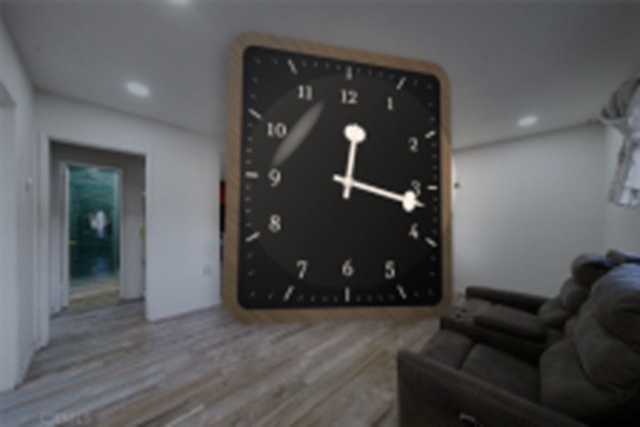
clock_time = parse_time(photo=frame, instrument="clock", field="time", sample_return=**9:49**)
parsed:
**12:17**
